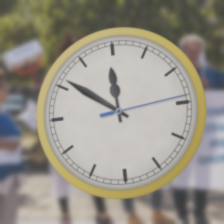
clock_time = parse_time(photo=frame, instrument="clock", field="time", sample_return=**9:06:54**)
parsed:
**11:51:14**
